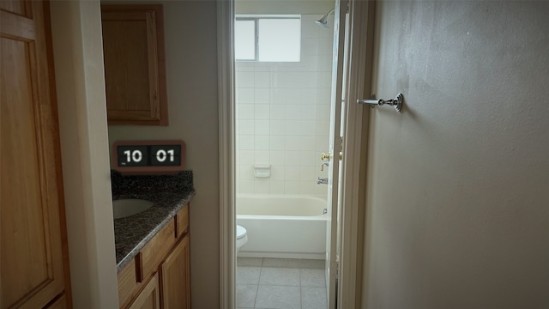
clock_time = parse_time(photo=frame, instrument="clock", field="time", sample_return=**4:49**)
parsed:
**10:01**
